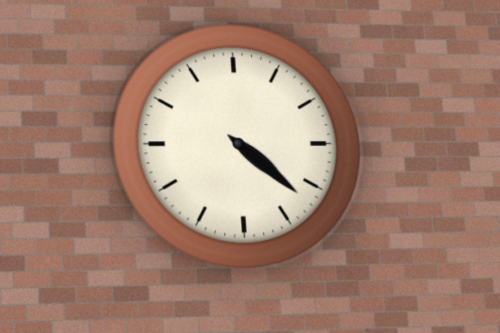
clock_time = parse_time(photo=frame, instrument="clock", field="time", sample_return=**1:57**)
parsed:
**4:22**
